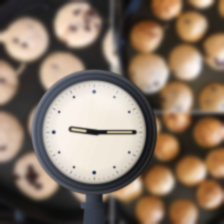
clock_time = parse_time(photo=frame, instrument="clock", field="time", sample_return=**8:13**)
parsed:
**9:15**
